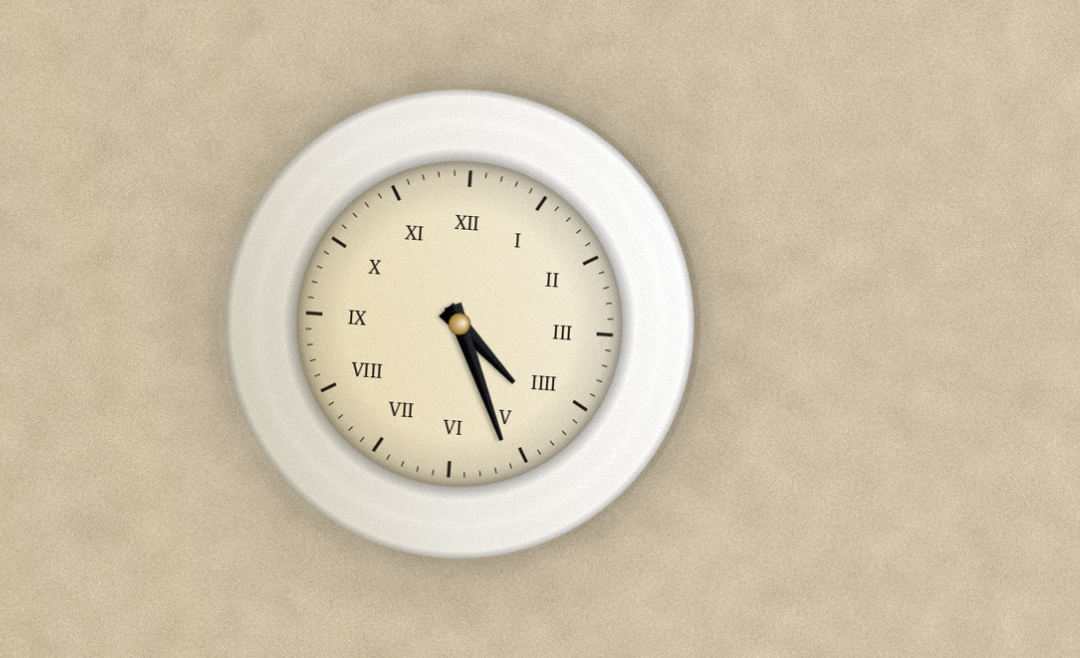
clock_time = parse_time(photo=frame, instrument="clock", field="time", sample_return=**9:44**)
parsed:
**4:26**
